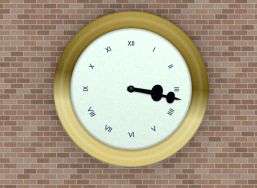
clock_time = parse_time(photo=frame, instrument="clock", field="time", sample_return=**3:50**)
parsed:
**3:17**
